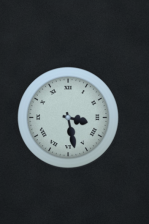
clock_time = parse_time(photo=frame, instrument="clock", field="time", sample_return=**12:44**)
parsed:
**3:28**
